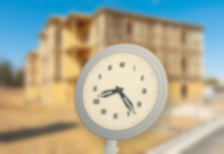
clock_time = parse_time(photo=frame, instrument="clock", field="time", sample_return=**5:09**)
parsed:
**8:23**
